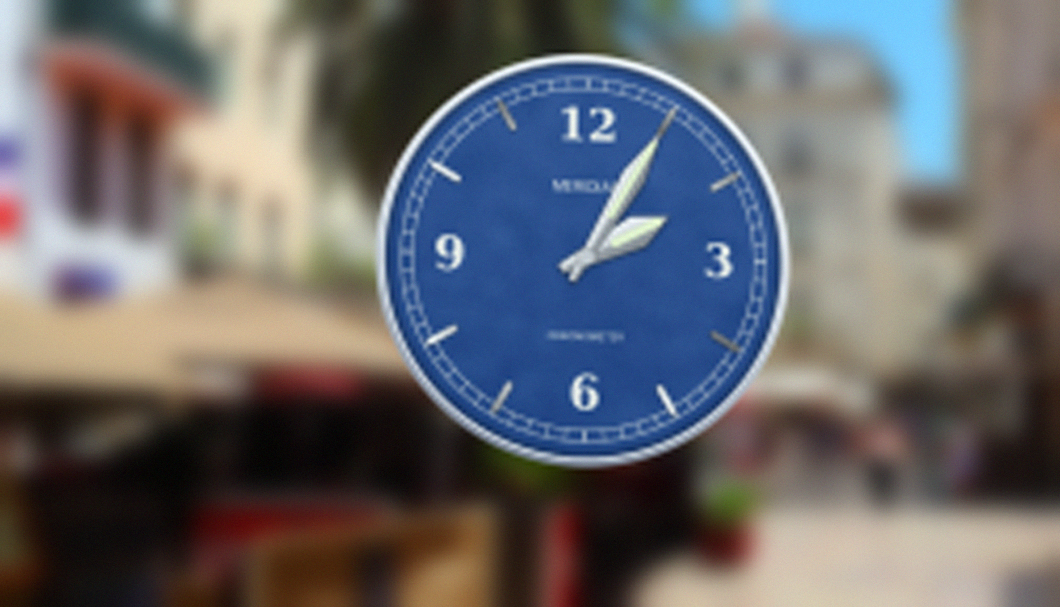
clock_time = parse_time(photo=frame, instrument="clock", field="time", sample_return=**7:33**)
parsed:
**2:05**
